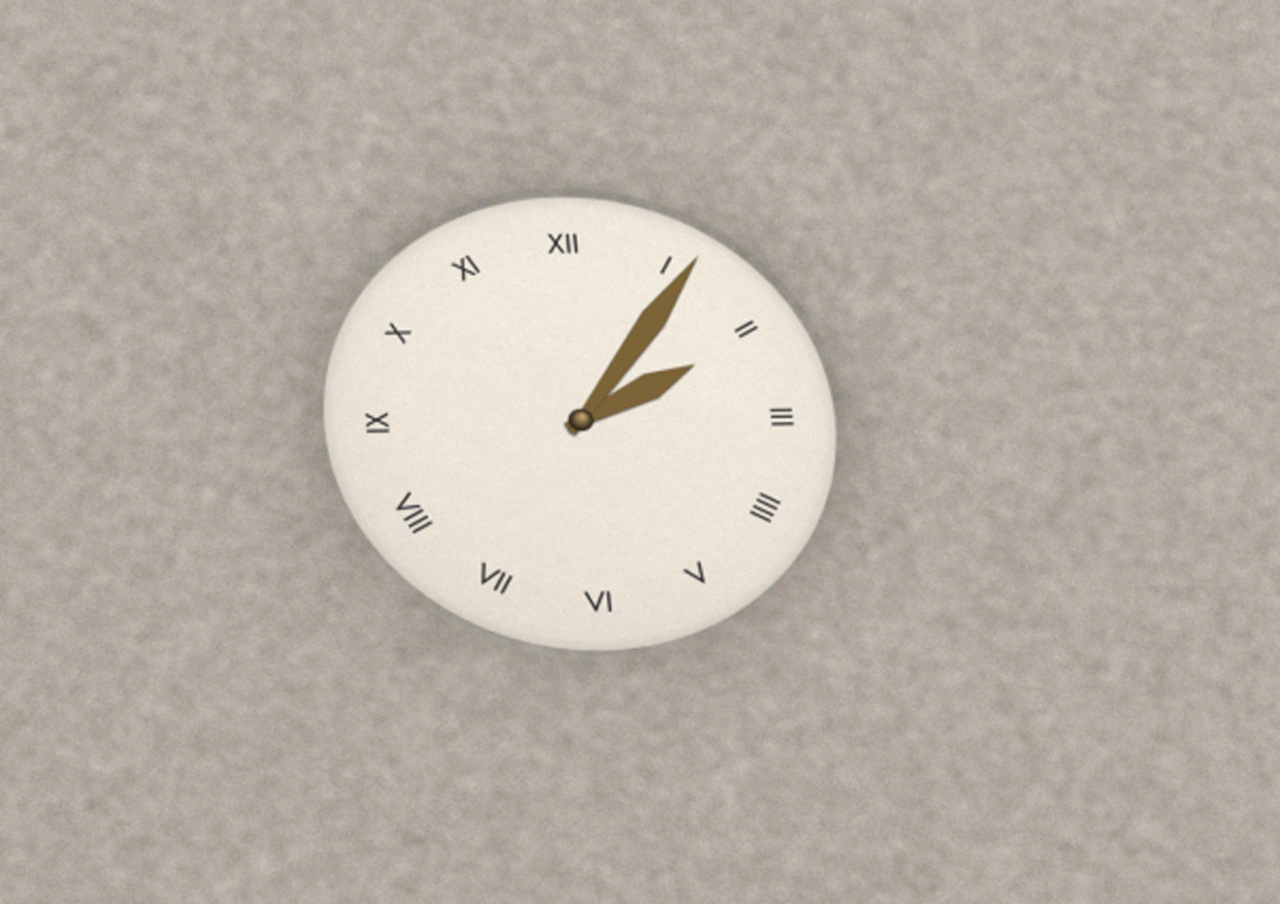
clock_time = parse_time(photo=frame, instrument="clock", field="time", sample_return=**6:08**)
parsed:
**2:06**
